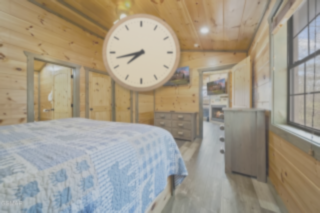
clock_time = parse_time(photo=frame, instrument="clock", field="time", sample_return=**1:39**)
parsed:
**7:43**
